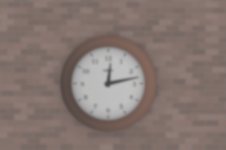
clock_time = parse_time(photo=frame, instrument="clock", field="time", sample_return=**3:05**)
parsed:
**12:13**
